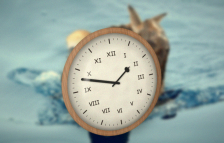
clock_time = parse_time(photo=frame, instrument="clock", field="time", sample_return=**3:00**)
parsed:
**1:48**
